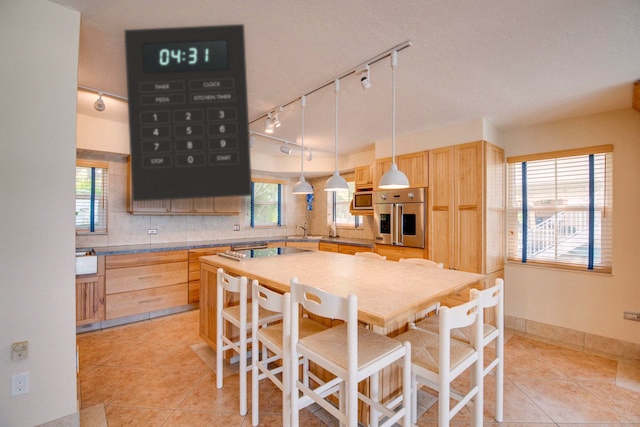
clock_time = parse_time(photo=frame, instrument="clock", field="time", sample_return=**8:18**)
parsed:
**4:31**
